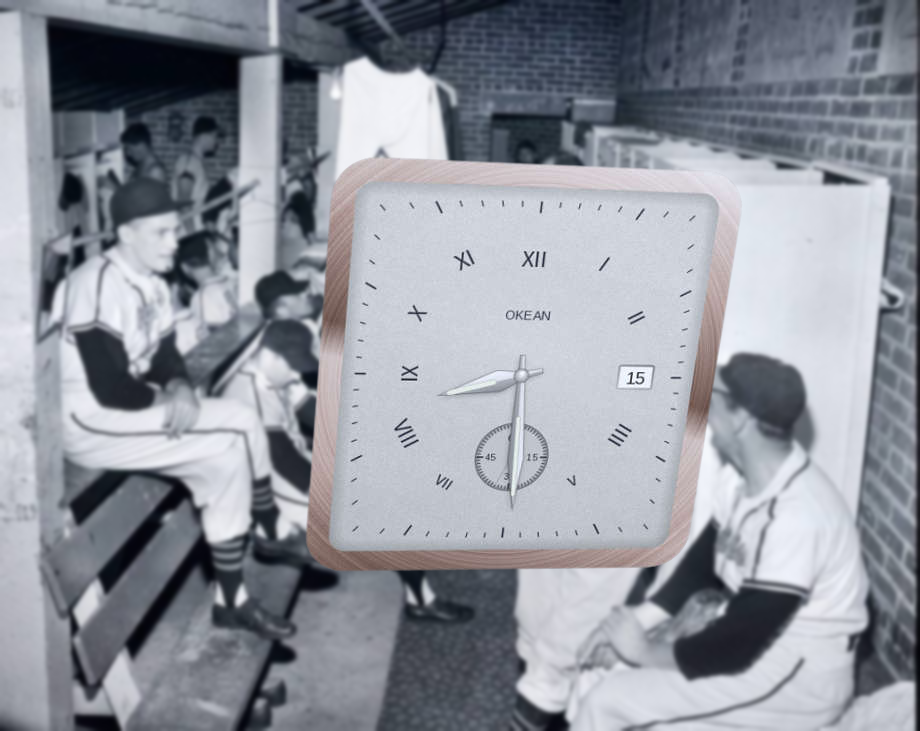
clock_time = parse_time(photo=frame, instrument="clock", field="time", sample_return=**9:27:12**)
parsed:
**8:29:34**
